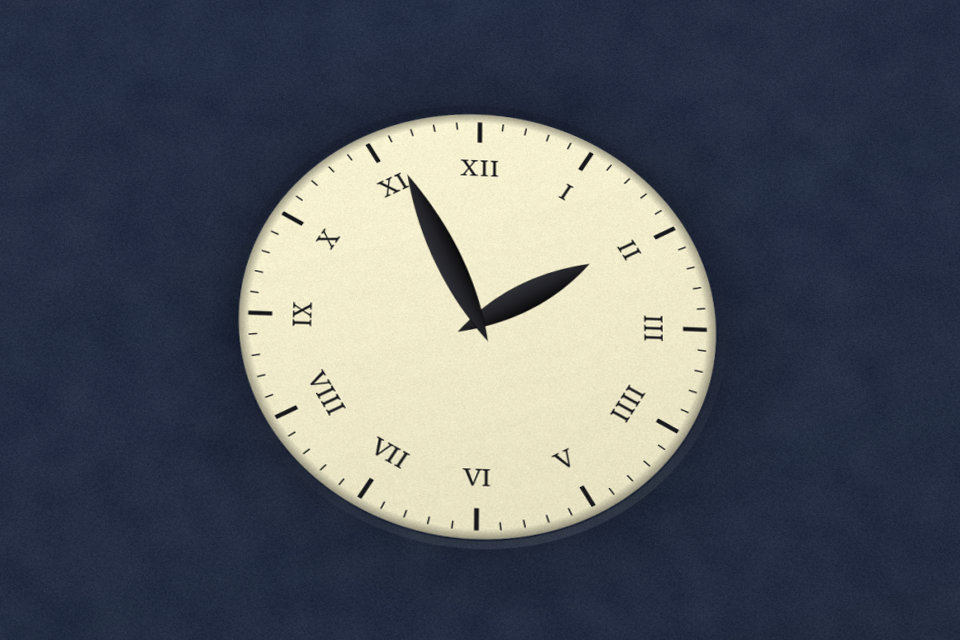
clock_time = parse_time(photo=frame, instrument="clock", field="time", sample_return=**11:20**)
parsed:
**1:56**
